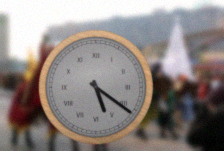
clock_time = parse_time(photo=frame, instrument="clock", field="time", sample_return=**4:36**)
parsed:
**5:21**
